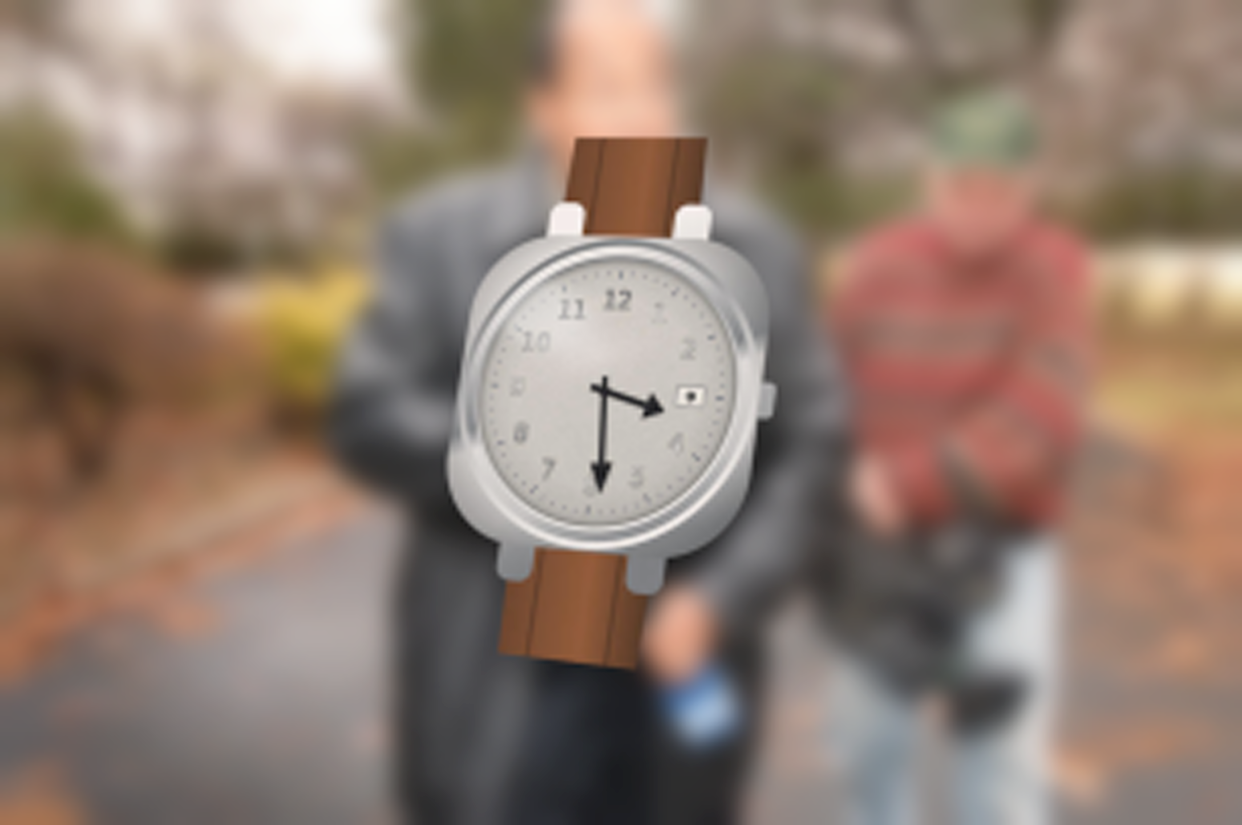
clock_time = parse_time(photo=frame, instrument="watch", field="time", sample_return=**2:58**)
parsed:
**3:29**
